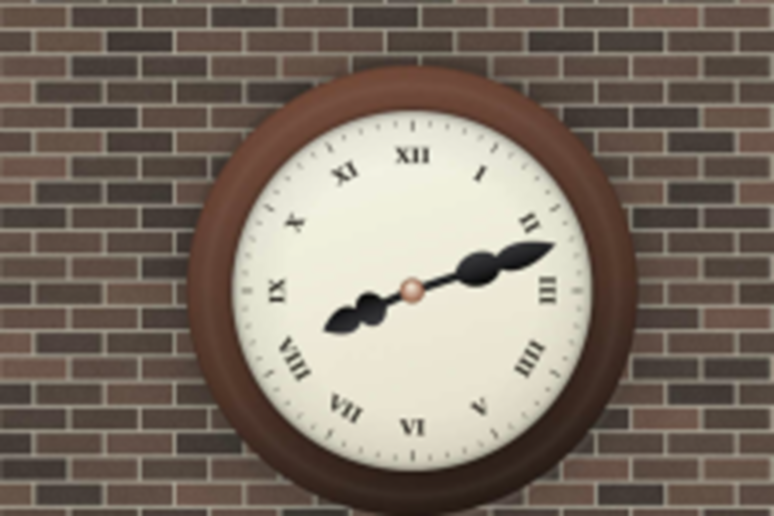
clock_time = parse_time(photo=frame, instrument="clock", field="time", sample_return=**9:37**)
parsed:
**8:12**
